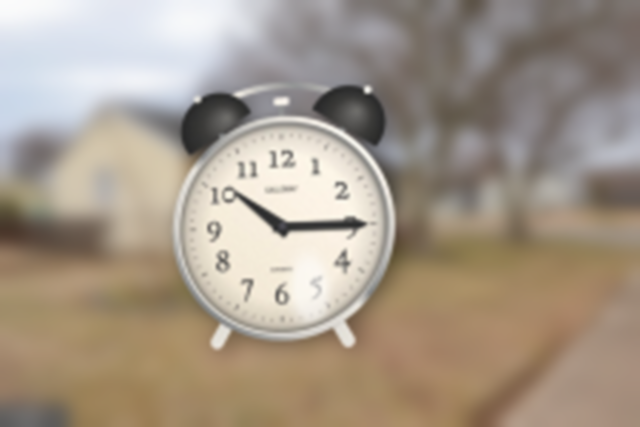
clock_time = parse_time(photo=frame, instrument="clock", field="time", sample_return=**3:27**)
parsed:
**10:15**
